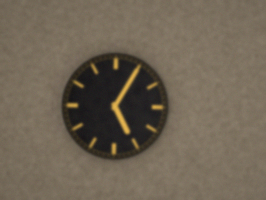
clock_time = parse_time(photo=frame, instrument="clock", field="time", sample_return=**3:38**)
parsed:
**5:05**
